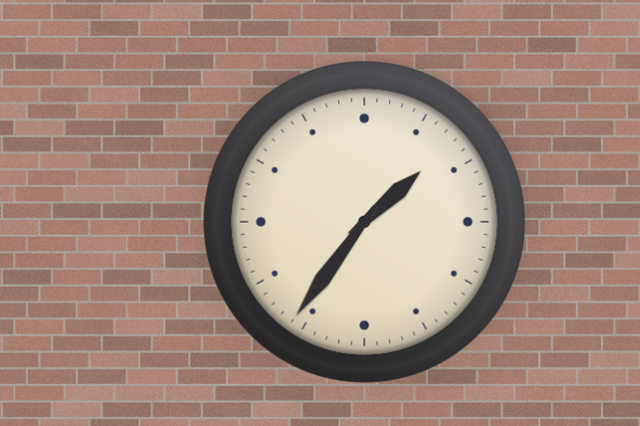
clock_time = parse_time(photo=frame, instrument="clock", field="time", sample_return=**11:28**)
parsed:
**1:36**
